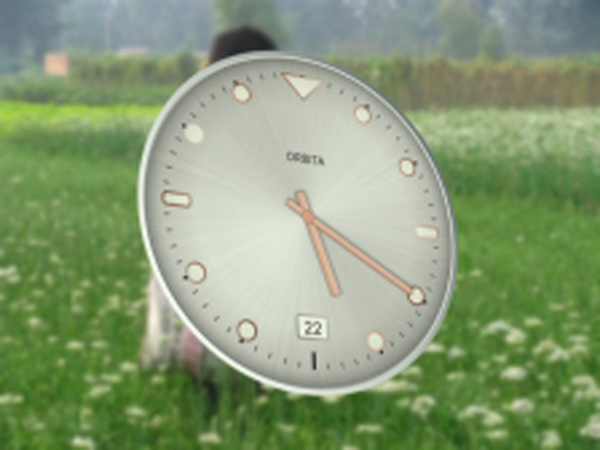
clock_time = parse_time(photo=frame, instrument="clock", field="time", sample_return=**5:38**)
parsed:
**5:20**
